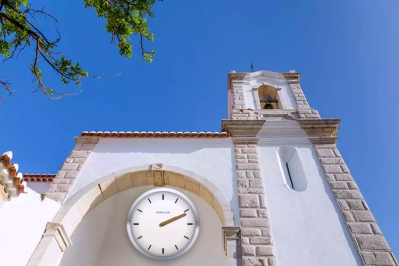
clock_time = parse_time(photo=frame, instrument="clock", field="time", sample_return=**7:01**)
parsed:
**2:11**
